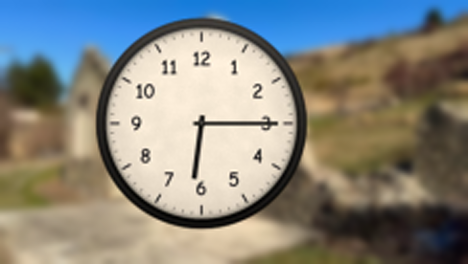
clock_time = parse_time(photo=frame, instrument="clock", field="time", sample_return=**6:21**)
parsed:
**6:15**
